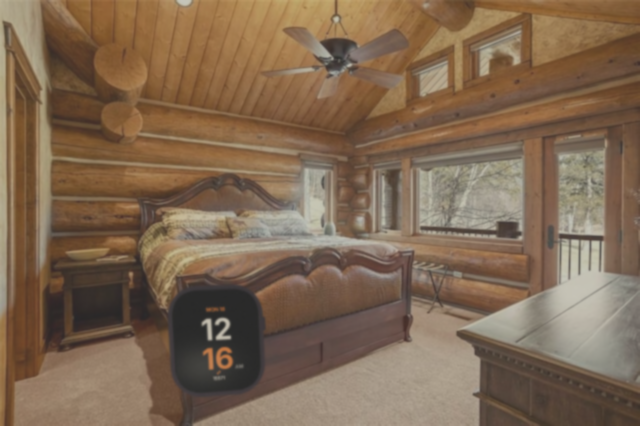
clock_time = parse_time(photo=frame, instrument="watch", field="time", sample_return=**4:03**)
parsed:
**12:16**
